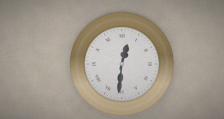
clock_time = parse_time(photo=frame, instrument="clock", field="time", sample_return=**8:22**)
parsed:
**12:31**
